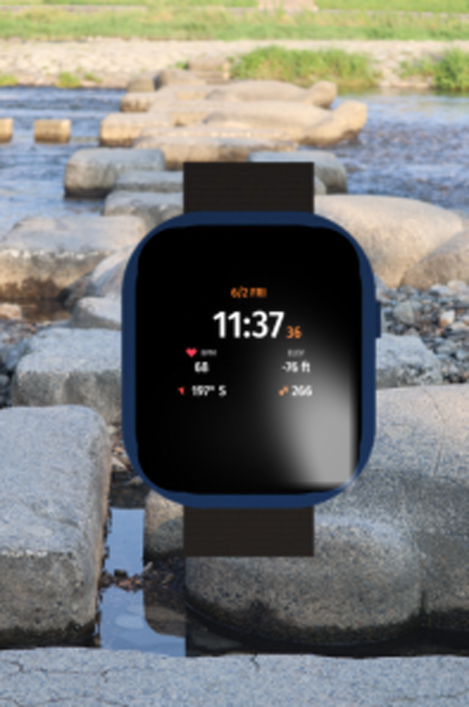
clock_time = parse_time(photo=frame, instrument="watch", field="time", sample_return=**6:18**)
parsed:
**11:37**
